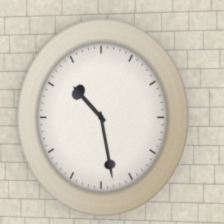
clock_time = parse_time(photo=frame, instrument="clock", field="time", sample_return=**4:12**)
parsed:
**10:28**
